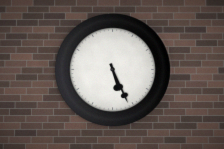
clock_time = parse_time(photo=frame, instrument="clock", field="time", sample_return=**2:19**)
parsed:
**5:26**
